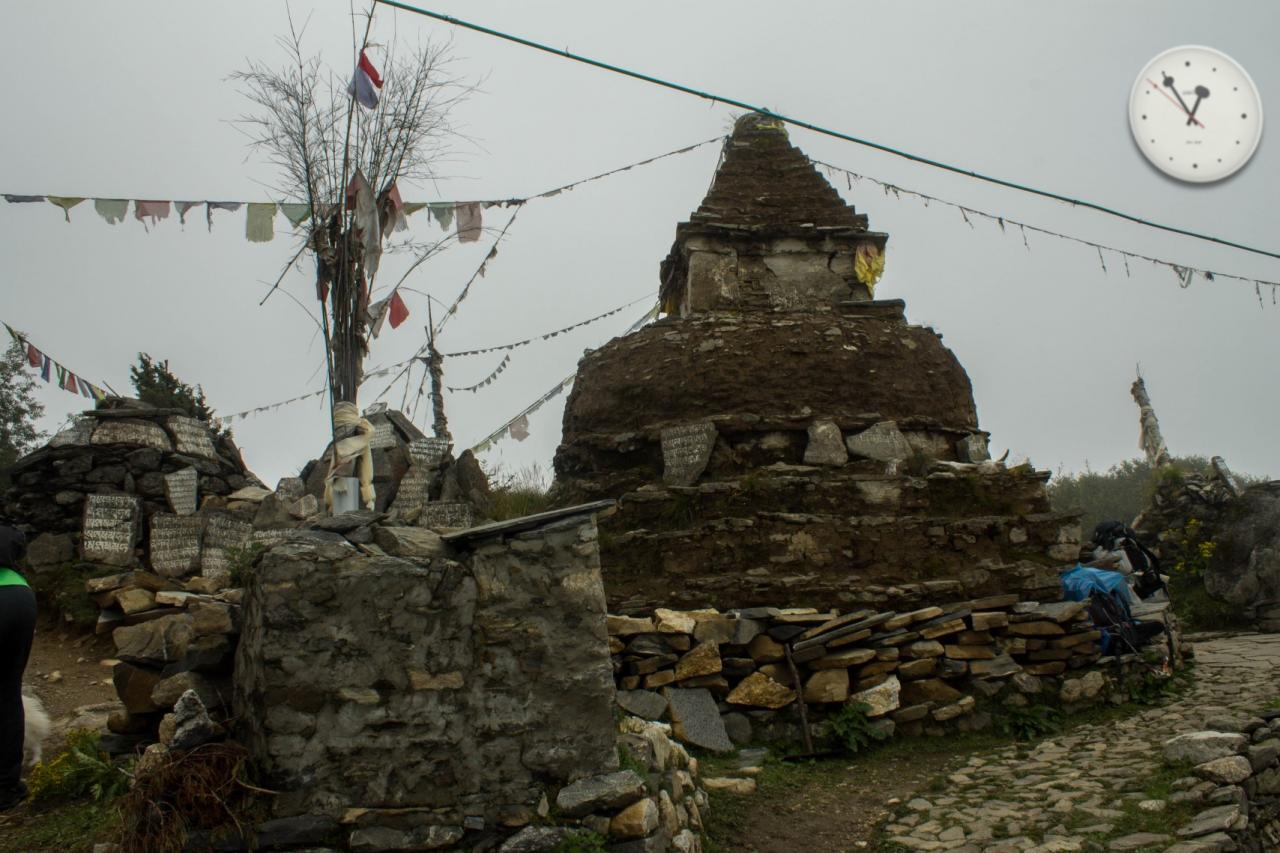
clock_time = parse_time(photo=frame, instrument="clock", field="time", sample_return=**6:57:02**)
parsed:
**12:54:52**
